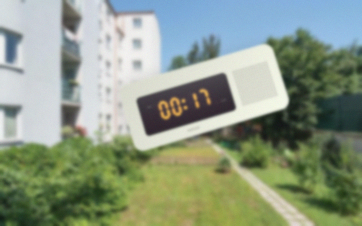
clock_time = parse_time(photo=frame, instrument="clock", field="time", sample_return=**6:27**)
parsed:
**0:17**
